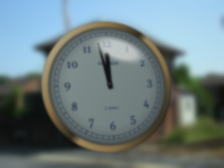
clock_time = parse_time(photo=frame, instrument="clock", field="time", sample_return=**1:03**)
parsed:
**11:58**
